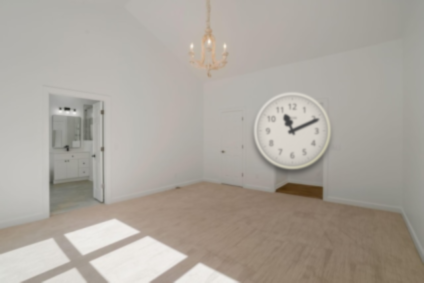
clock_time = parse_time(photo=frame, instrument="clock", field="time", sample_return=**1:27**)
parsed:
**11:11**
